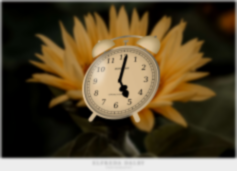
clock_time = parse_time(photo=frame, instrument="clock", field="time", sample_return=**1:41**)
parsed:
**5:01**
